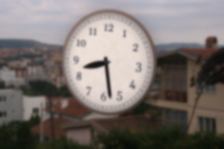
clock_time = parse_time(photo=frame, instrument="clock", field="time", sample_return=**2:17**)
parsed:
**8:28**
